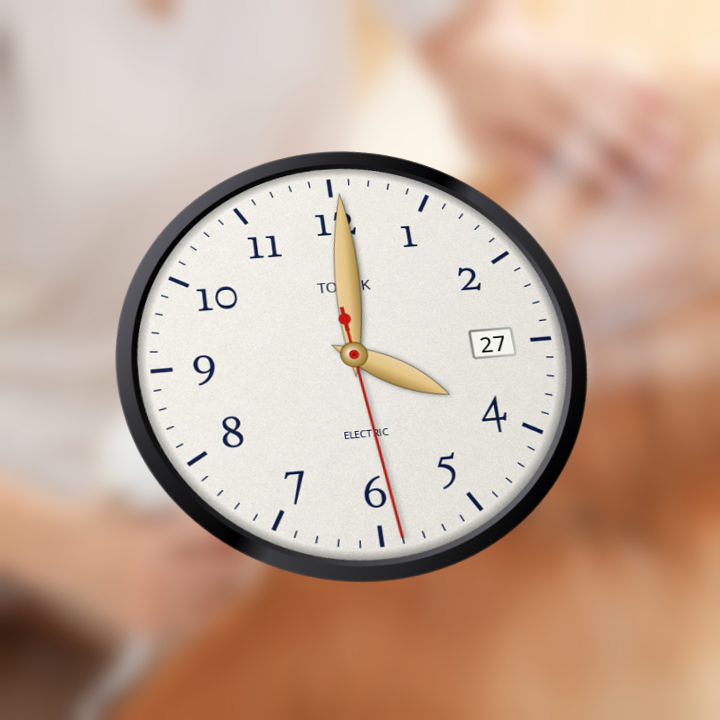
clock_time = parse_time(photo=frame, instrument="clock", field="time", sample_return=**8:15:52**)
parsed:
**4:00:29**
